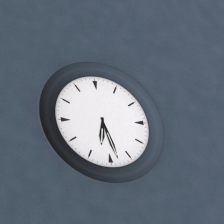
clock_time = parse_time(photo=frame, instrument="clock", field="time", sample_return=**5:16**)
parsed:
**6:28**
